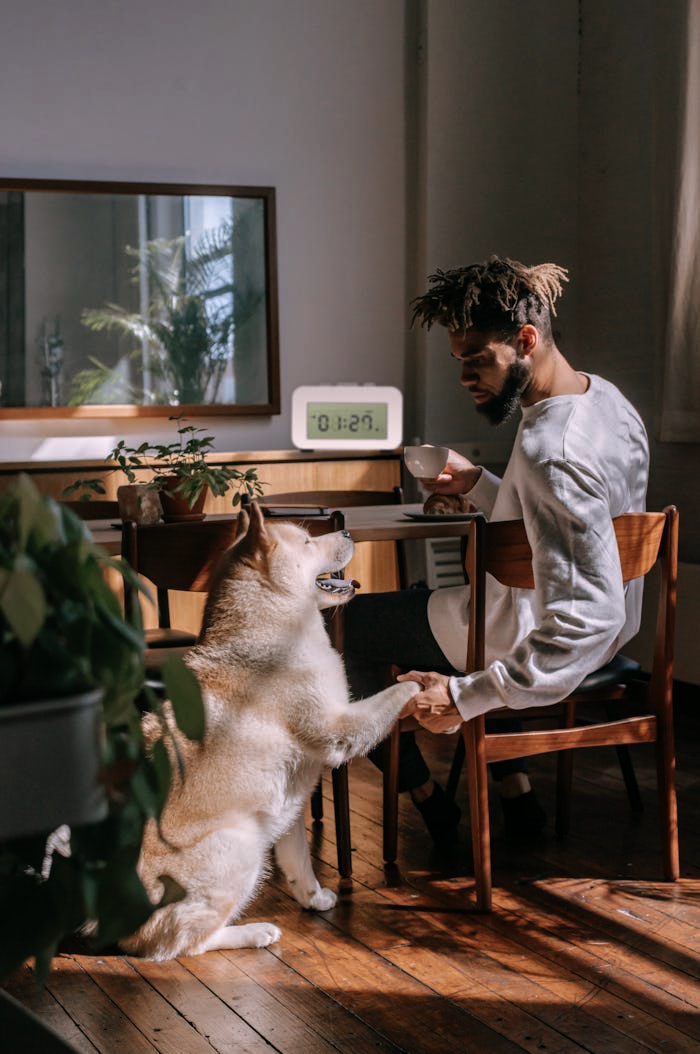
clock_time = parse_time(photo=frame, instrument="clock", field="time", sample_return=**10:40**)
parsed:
**1:27**
